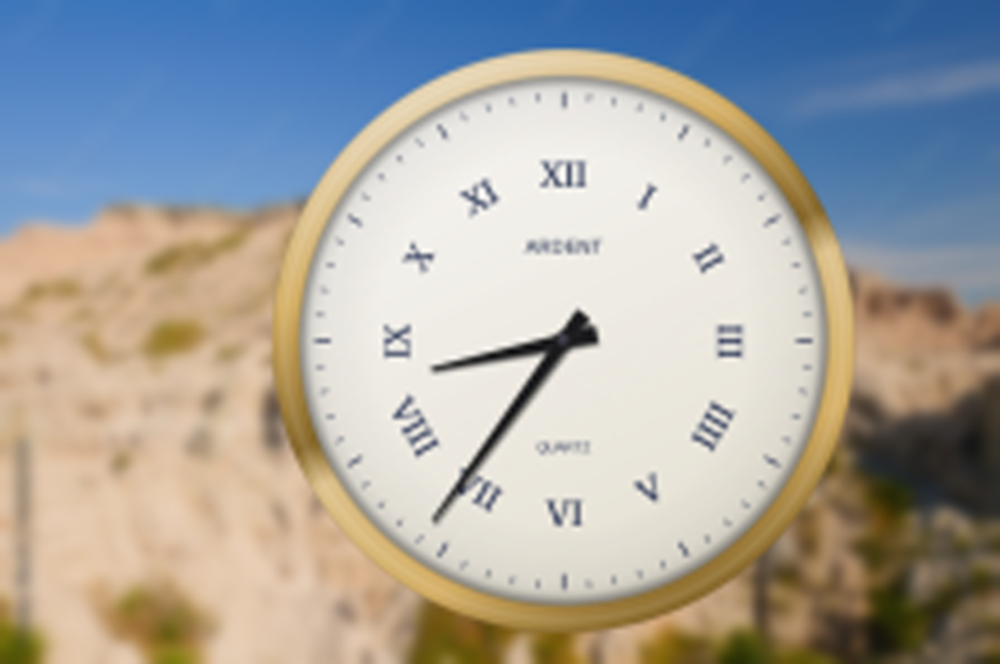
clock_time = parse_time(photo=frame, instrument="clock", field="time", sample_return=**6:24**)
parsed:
**8:36**
